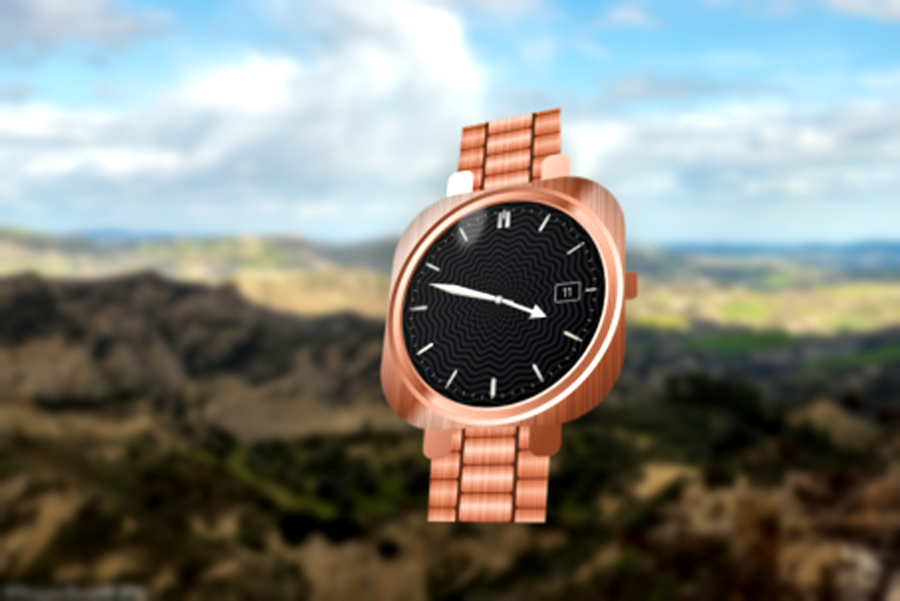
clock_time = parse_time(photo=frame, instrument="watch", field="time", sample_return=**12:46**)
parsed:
**3:48**
